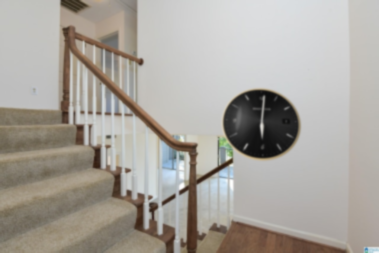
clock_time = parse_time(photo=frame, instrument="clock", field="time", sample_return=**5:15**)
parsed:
**6:01**
